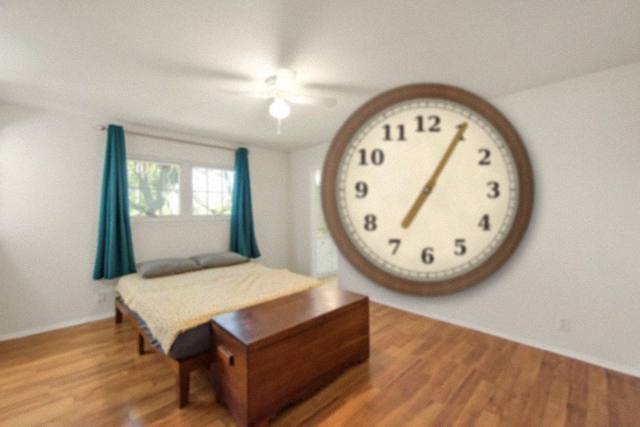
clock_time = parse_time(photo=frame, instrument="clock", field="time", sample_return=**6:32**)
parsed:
**7:05**
